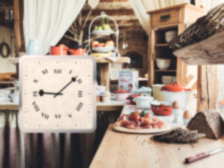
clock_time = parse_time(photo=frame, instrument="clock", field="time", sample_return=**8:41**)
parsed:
**9:08**
